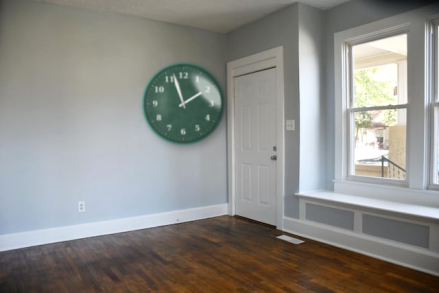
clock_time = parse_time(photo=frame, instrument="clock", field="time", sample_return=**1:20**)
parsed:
**1:57**
